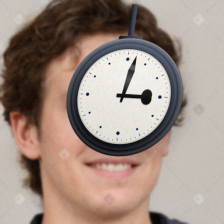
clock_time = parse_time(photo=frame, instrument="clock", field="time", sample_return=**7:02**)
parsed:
**3:02**
